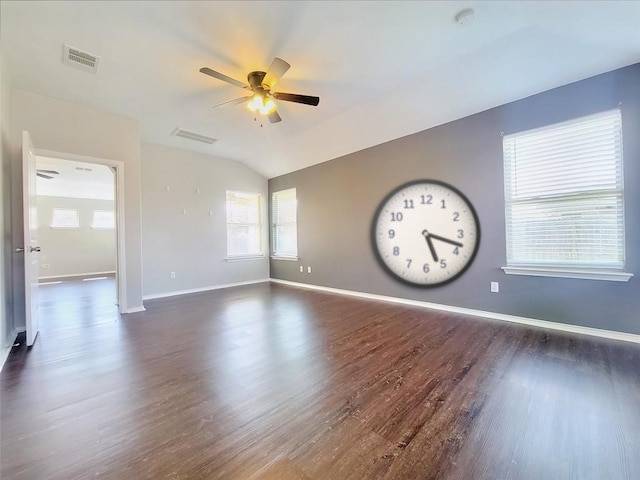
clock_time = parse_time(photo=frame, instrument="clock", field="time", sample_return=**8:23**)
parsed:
**5:18**
